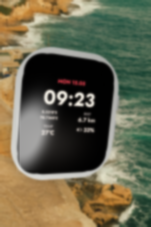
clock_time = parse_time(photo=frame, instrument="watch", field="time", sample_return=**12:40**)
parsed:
**9:23**
